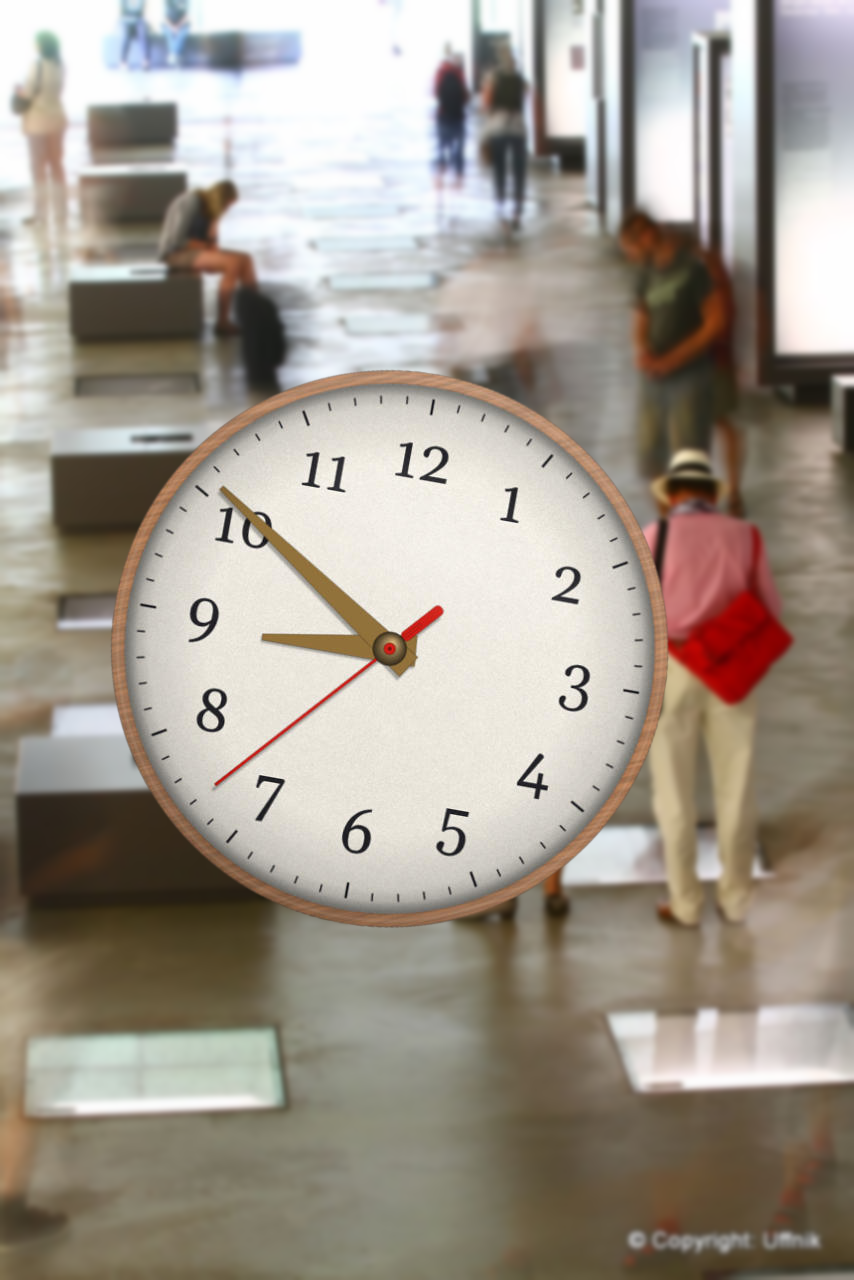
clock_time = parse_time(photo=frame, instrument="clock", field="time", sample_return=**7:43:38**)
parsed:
**8:50:37**
